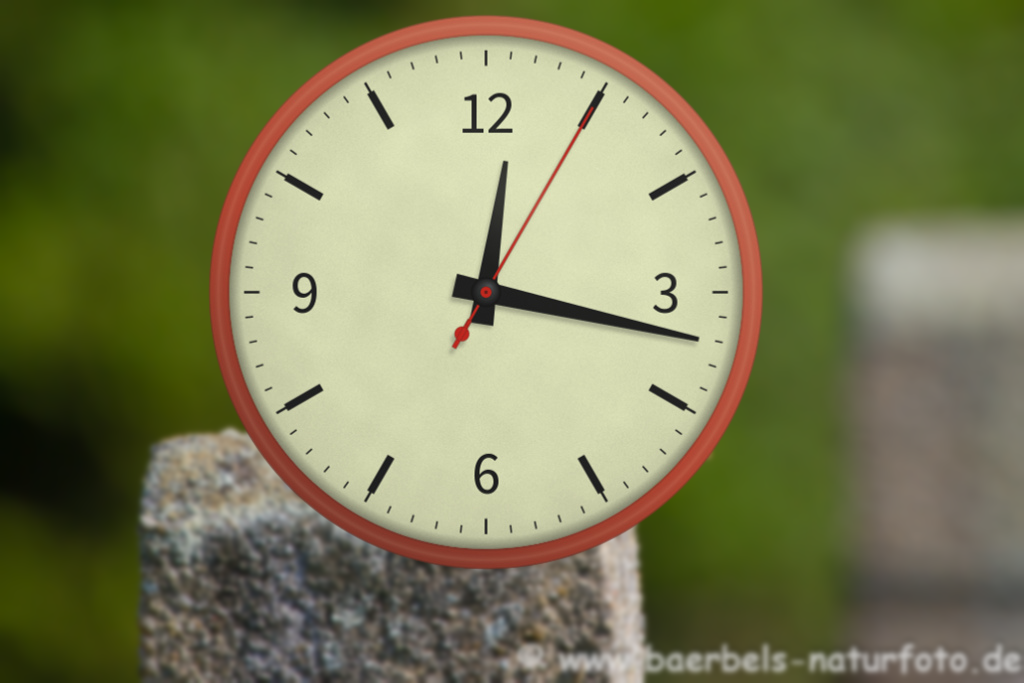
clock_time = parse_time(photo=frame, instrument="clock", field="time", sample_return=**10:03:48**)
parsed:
**12:17:05**
